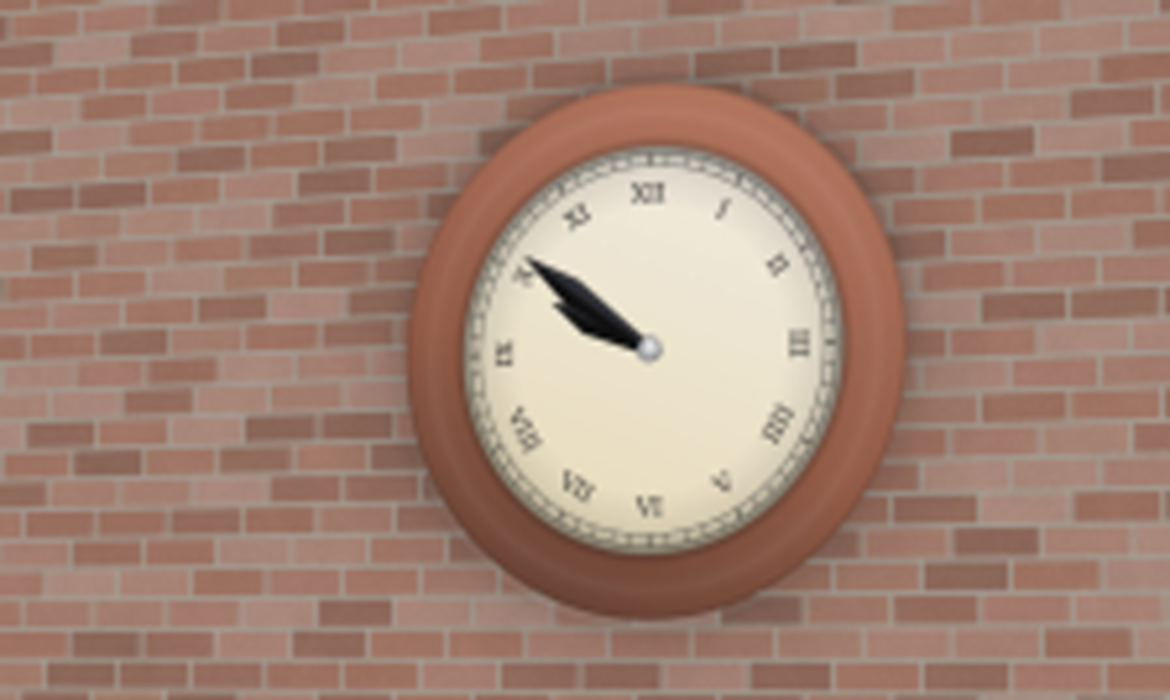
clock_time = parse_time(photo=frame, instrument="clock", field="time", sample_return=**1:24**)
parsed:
**9:51**
